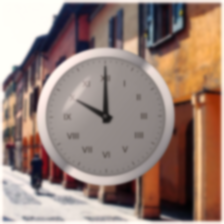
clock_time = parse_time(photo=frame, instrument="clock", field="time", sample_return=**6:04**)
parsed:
**10:00**
